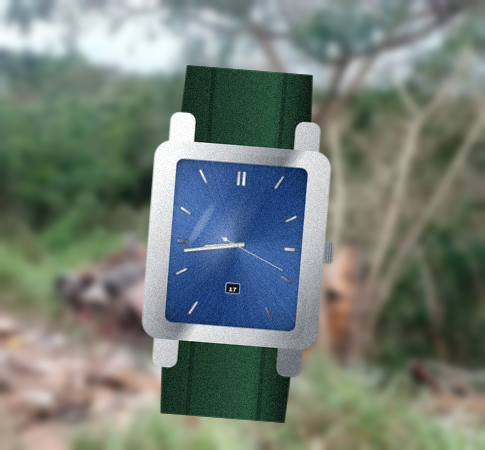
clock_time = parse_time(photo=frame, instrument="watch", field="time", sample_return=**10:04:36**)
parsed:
**8:43:19**
